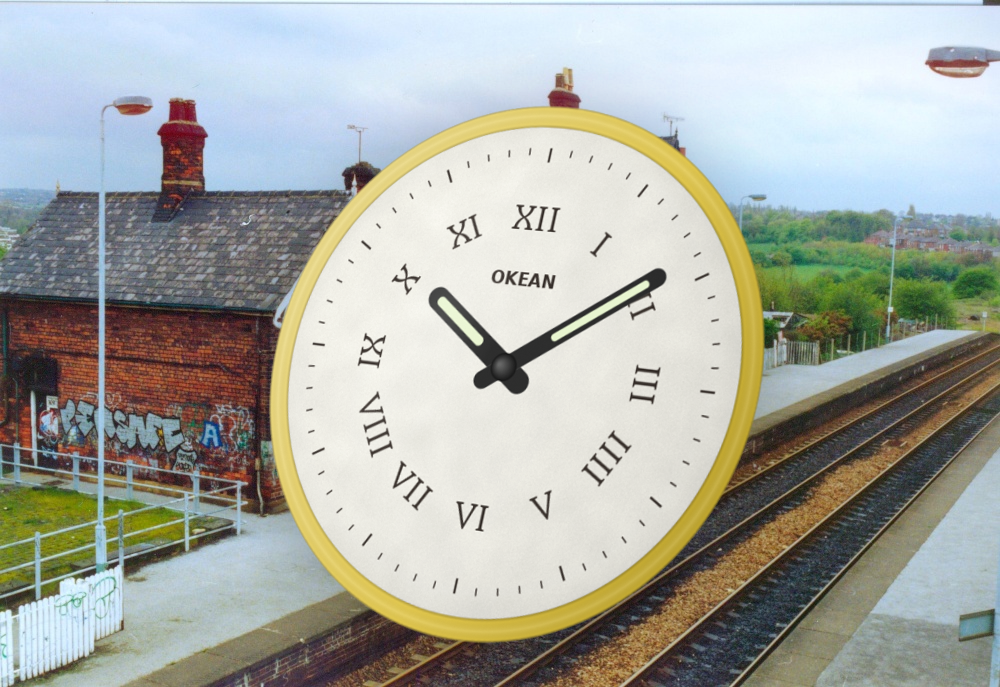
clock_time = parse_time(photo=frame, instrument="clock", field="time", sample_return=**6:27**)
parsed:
**10:09**
